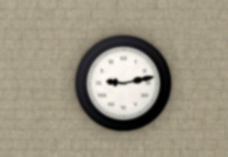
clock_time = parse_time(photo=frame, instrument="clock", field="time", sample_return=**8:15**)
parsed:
**9:13**
